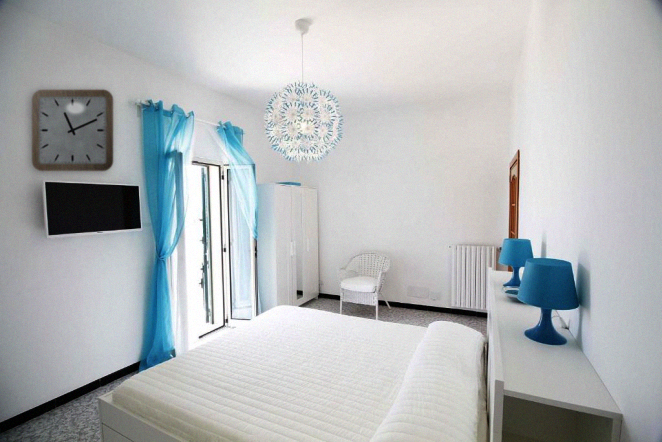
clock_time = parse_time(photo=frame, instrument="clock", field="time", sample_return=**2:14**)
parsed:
**11:11**
